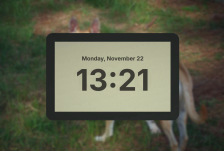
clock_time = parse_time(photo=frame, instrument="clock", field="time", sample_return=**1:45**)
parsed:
**13:21**
